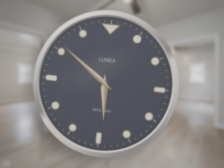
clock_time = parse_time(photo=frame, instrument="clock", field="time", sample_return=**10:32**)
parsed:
**5:51**
